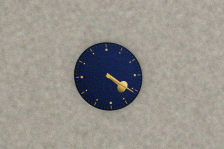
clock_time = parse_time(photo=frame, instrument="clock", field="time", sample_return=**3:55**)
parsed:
**4:21**
